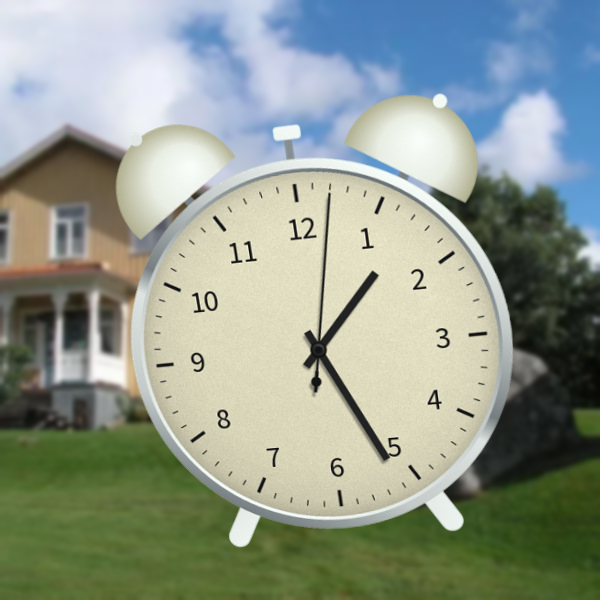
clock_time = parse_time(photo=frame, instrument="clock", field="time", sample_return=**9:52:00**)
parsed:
**1:26:02**
